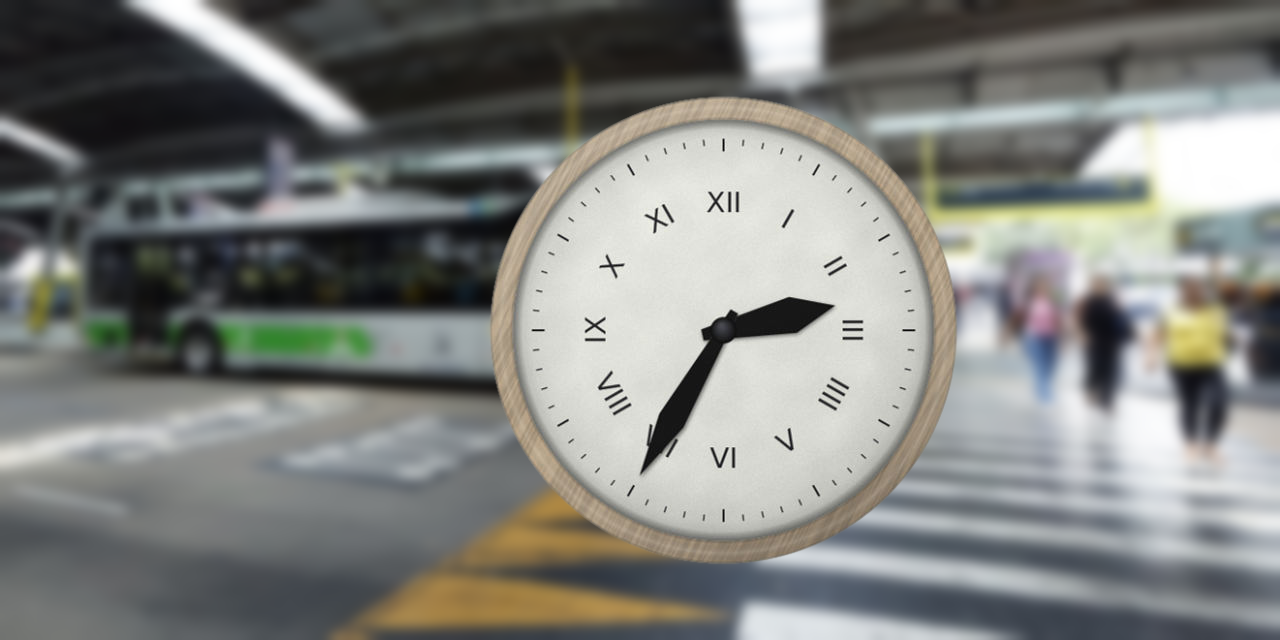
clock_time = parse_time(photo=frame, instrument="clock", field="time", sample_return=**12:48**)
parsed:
**2:35**
